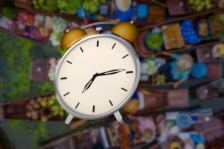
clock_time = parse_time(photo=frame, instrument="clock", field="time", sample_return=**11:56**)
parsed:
**7:14**
